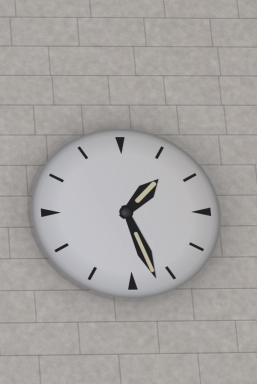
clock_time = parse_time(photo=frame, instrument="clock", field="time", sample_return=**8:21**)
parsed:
**1:27**
